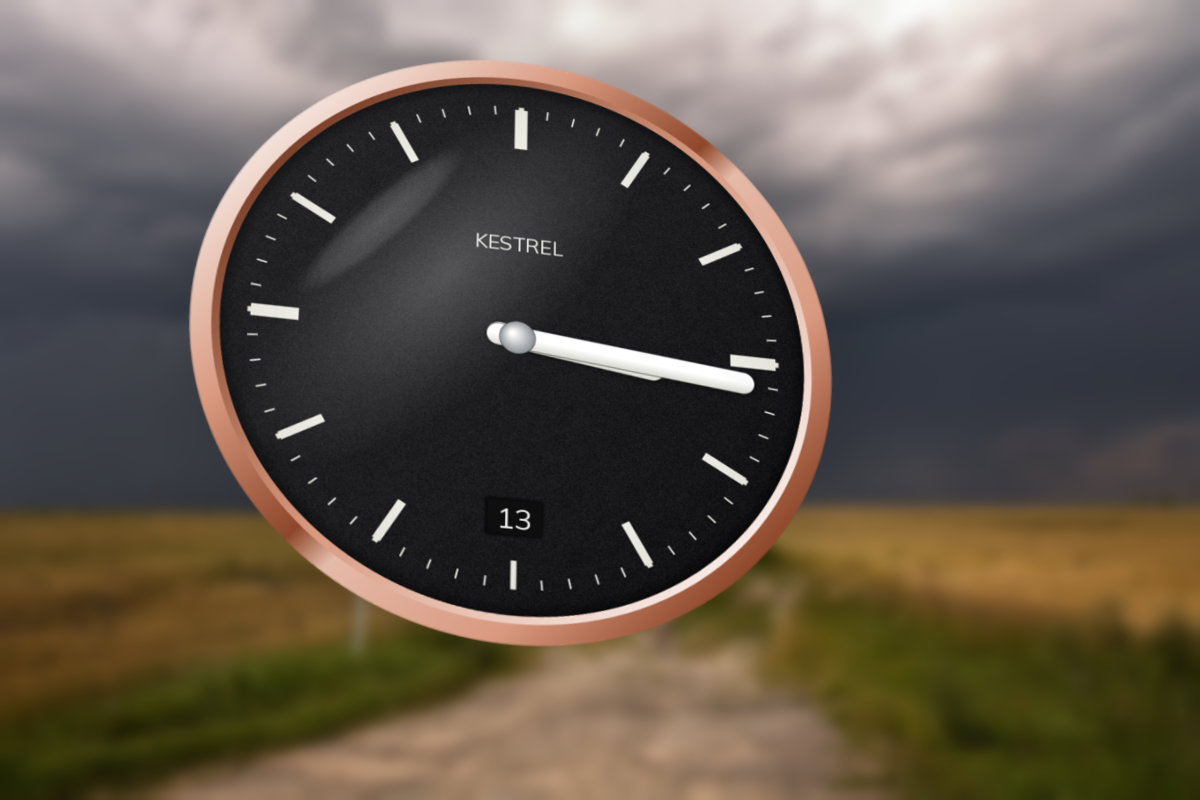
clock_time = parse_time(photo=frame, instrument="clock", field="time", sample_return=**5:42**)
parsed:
**3:16**
